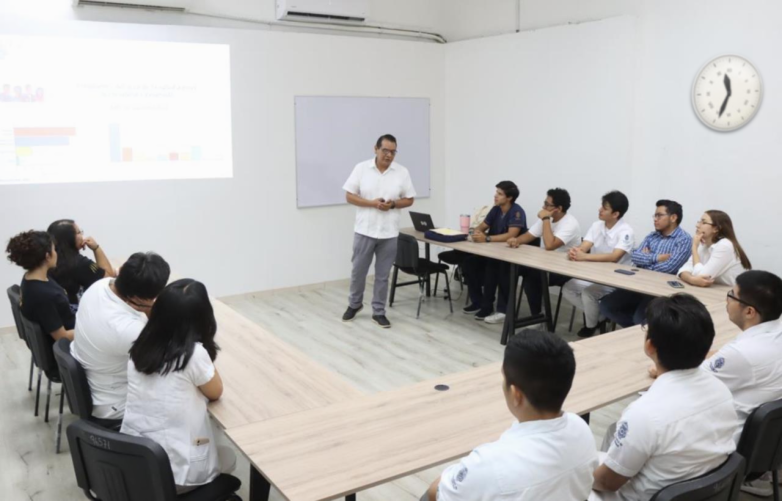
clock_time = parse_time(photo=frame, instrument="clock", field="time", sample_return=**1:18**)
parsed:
**11:34**
